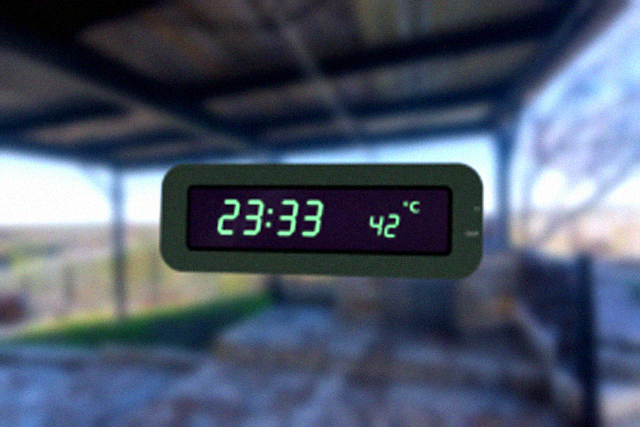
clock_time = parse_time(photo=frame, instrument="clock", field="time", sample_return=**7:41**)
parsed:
**23:33**
